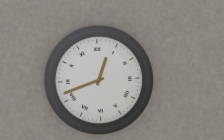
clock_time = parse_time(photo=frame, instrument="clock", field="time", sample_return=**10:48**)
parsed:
**12:42**
